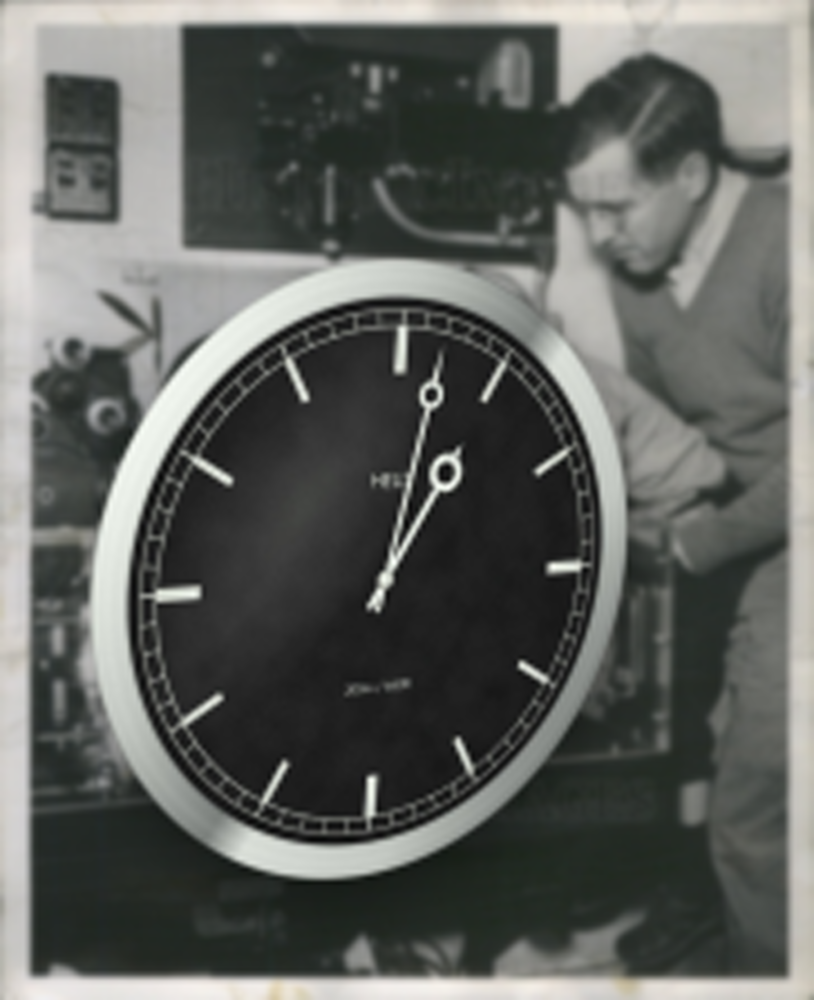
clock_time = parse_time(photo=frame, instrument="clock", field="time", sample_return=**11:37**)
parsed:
**1:02**
